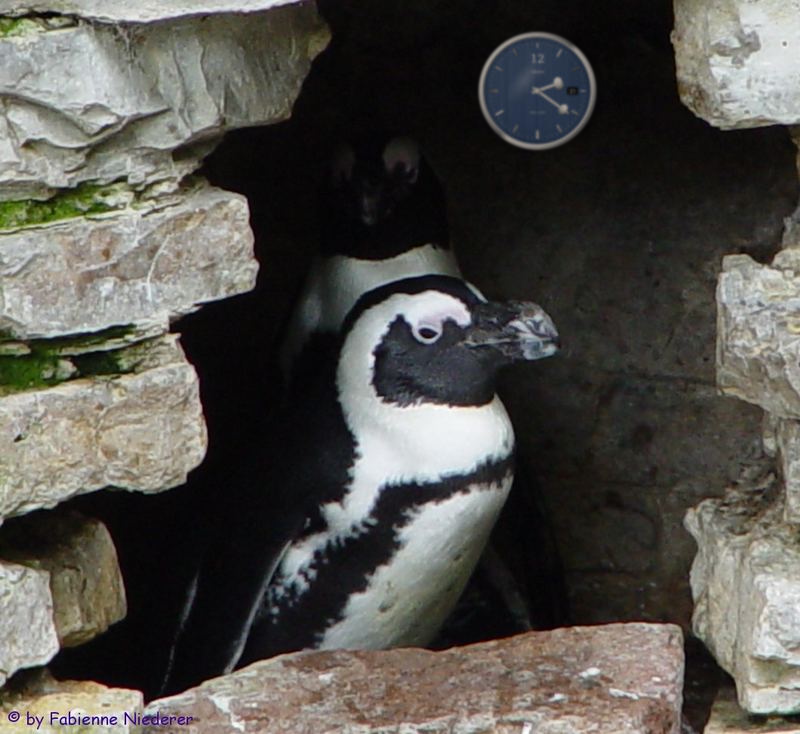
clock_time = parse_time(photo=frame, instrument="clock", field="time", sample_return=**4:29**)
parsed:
**2:21**
